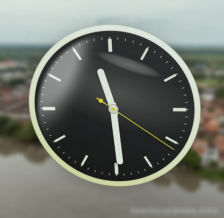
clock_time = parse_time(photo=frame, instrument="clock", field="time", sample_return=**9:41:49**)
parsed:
**11:29:21**
